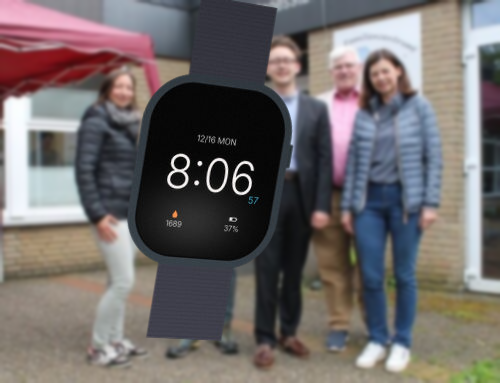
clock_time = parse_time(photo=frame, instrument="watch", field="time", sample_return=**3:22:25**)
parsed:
**8:06:57**
